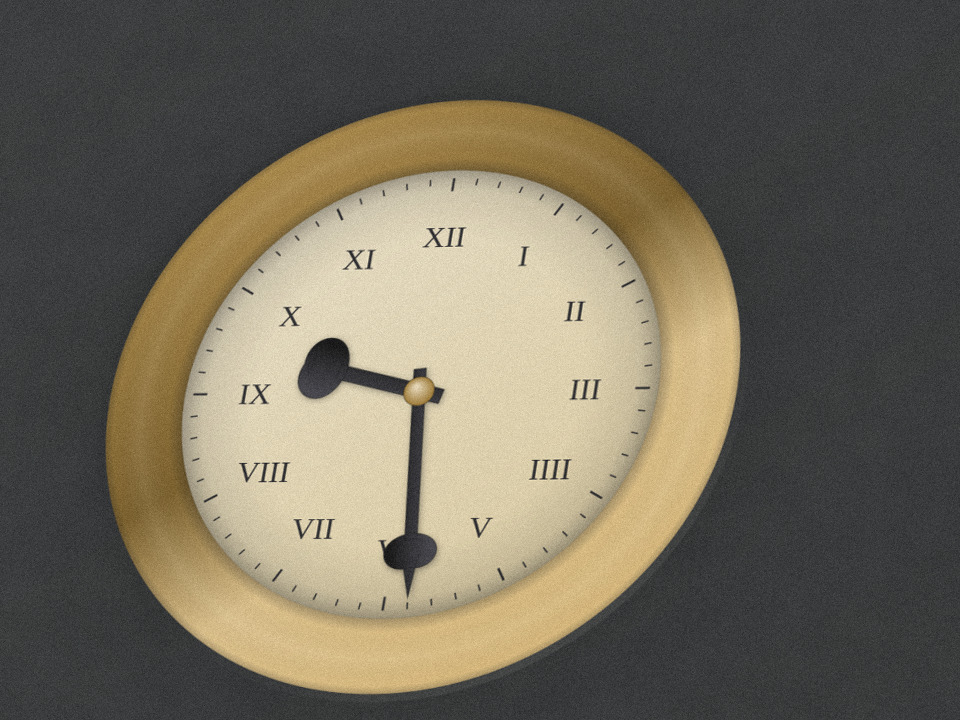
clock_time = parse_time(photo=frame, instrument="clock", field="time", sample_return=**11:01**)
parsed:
**9:29**
